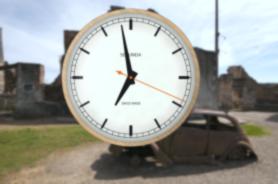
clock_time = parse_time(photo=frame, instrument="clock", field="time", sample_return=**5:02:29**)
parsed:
**6:58:19**
